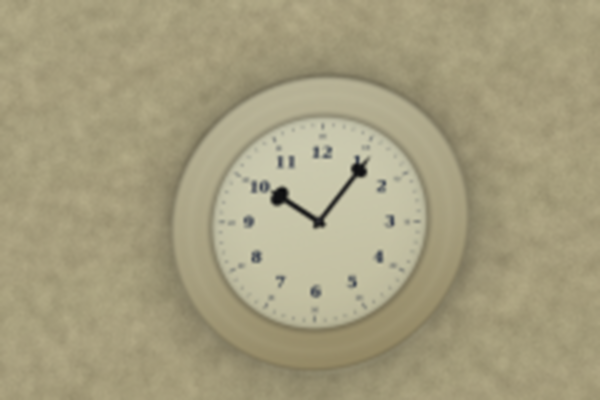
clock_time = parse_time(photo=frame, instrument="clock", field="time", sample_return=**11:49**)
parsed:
**10:06**
